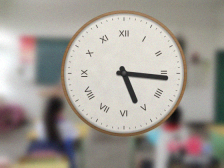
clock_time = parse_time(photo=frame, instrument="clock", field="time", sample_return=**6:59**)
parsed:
**5:16**
